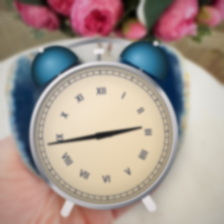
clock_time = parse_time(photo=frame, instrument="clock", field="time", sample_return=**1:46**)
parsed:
**2:44**
